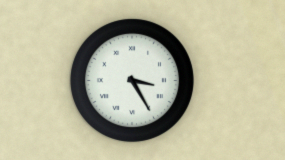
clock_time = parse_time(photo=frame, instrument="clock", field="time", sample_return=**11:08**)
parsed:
**3:25**
